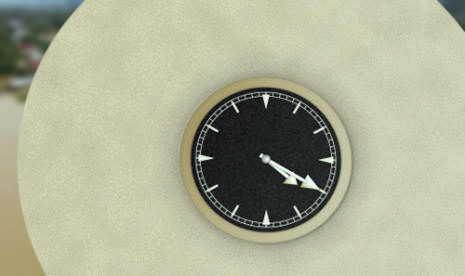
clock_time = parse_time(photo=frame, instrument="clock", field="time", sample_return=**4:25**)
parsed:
**4:20**
